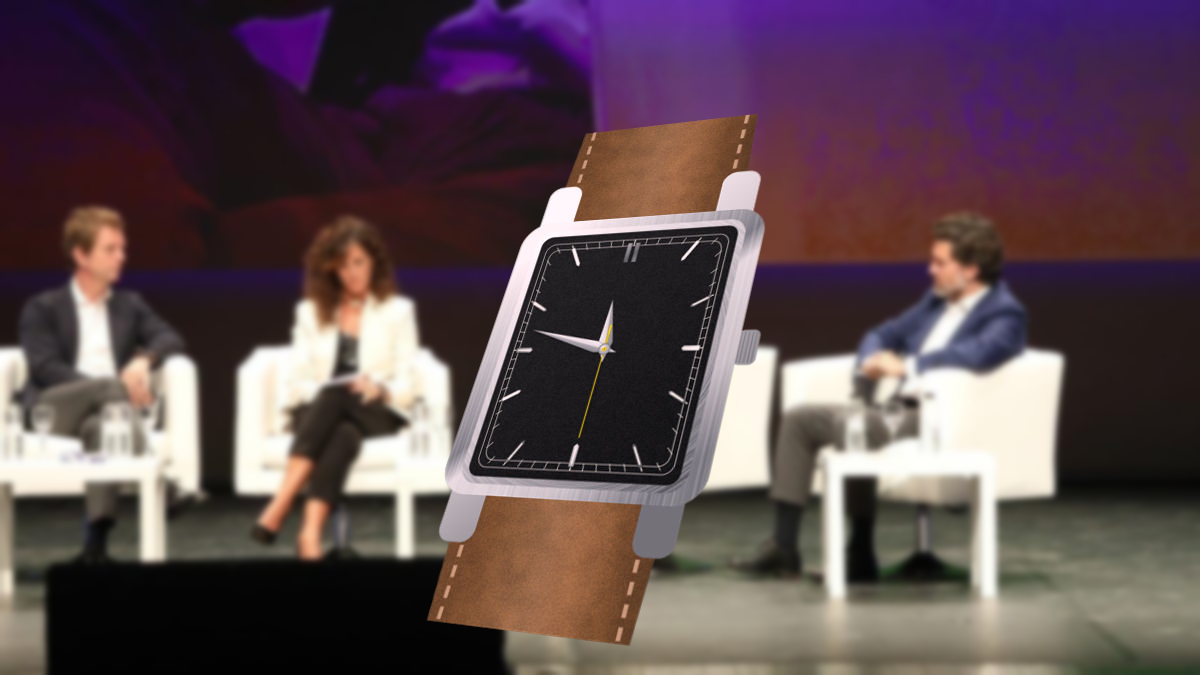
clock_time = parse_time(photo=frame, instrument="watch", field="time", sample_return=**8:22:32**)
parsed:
**11:47:30**
